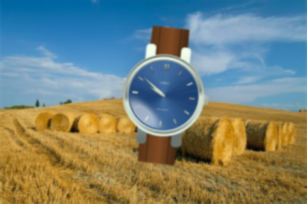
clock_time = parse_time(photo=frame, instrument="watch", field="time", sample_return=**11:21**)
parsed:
**9:51**
